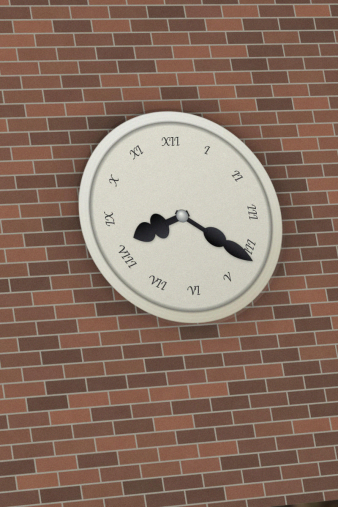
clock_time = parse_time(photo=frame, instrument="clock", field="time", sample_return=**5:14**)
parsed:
**8:21**
